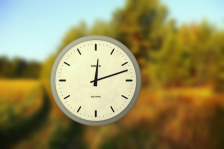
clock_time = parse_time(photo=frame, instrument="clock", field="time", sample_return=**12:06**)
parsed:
**12:12**
